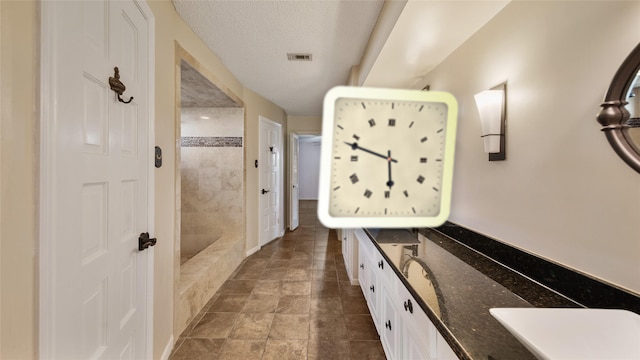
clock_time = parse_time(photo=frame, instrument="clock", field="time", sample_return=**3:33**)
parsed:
**5:48**
